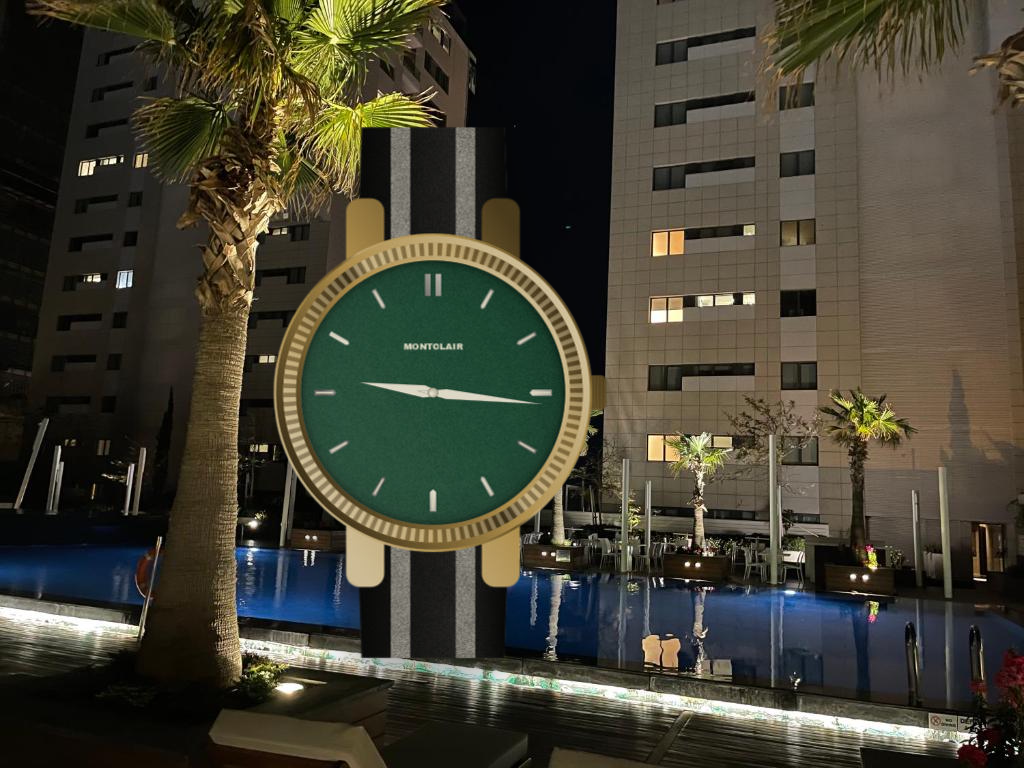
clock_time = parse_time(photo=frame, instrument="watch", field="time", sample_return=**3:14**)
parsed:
**9:16**
